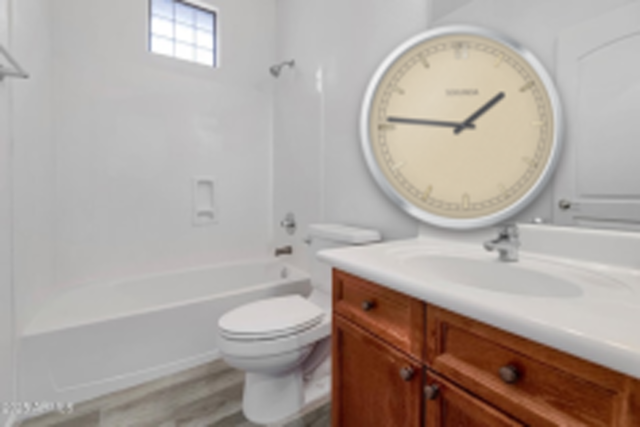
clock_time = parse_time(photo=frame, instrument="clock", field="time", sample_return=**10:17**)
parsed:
**1:46**
